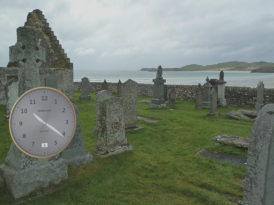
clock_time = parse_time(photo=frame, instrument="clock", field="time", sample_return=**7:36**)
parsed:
**10:21**
